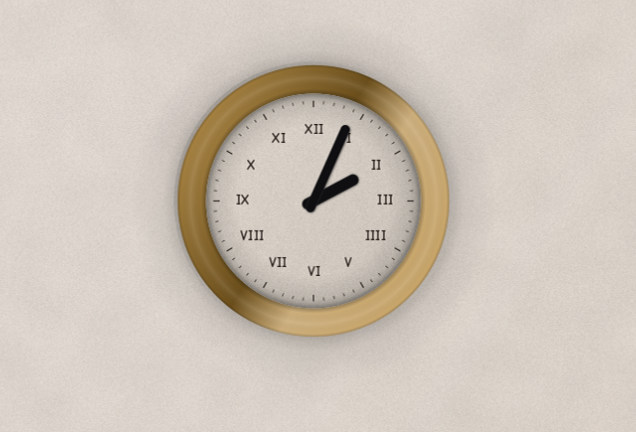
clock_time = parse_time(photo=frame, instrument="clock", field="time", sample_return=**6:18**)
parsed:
**2:04**
